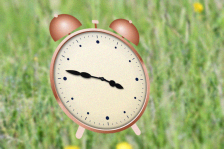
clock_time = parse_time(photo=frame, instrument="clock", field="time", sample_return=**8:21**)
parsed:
**3:47**
